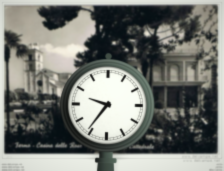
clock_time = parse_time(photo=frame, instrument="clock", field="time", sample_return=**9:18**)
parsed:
**9:36**
